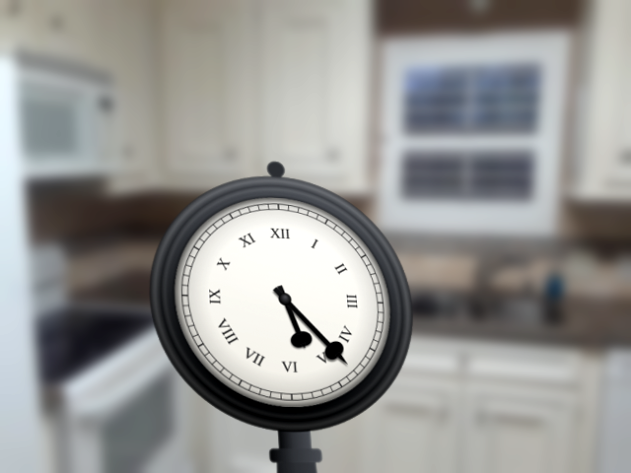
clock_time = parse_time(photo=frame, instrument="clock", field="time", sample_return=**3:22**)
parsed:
**5:23**
